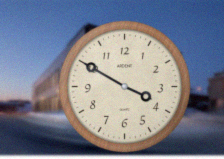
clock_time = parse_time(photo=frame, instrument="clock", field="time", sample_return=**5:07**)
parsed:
**3:50**
